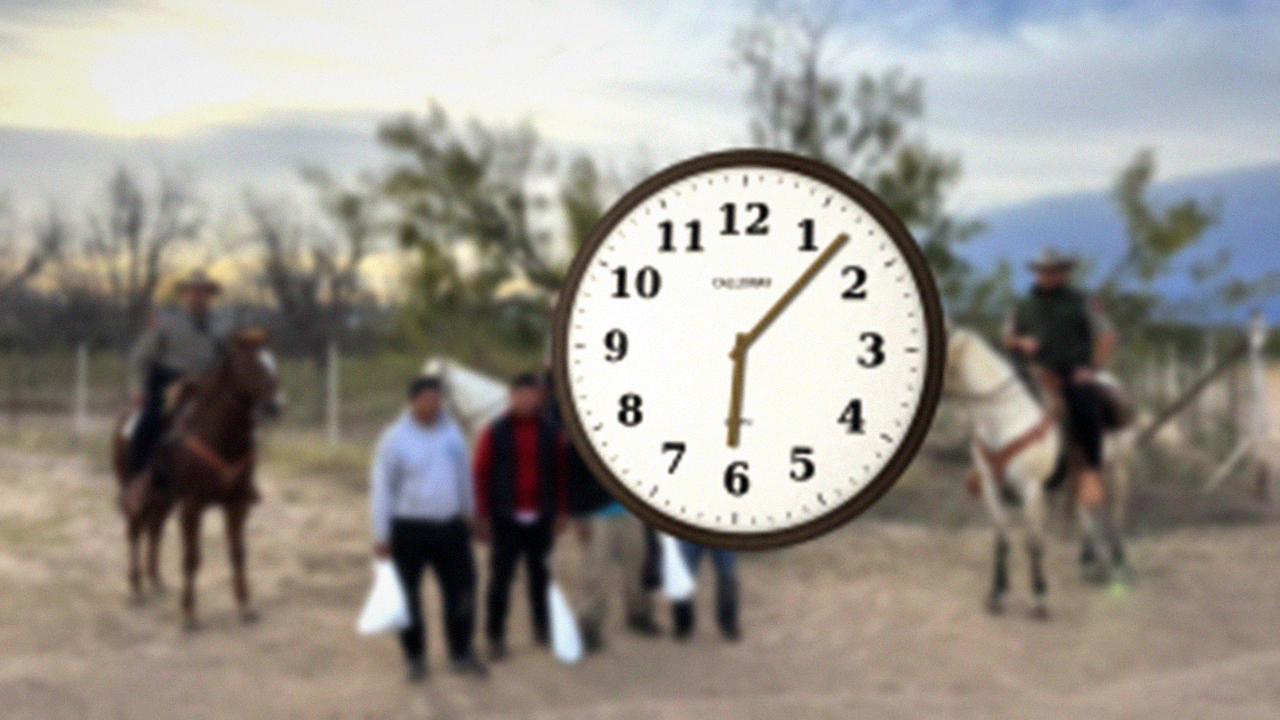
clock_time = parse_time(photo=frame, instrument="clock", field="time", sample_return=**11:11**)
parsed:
**6:07**
